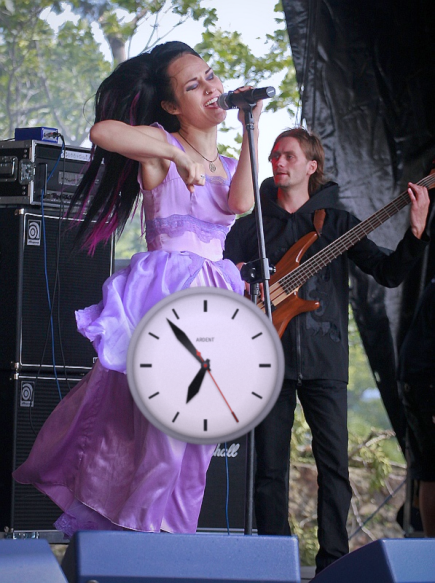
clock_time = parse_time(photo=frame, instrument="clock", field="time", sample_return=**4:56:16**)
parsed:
**6:53:25**
